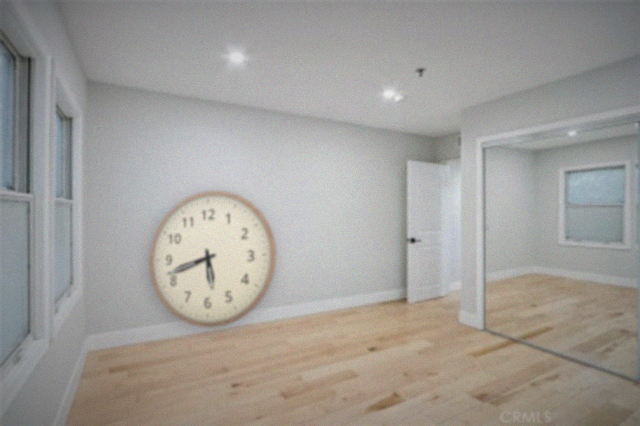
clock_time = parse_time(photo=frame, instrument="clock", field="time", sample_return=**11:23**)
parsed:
**5:42**
